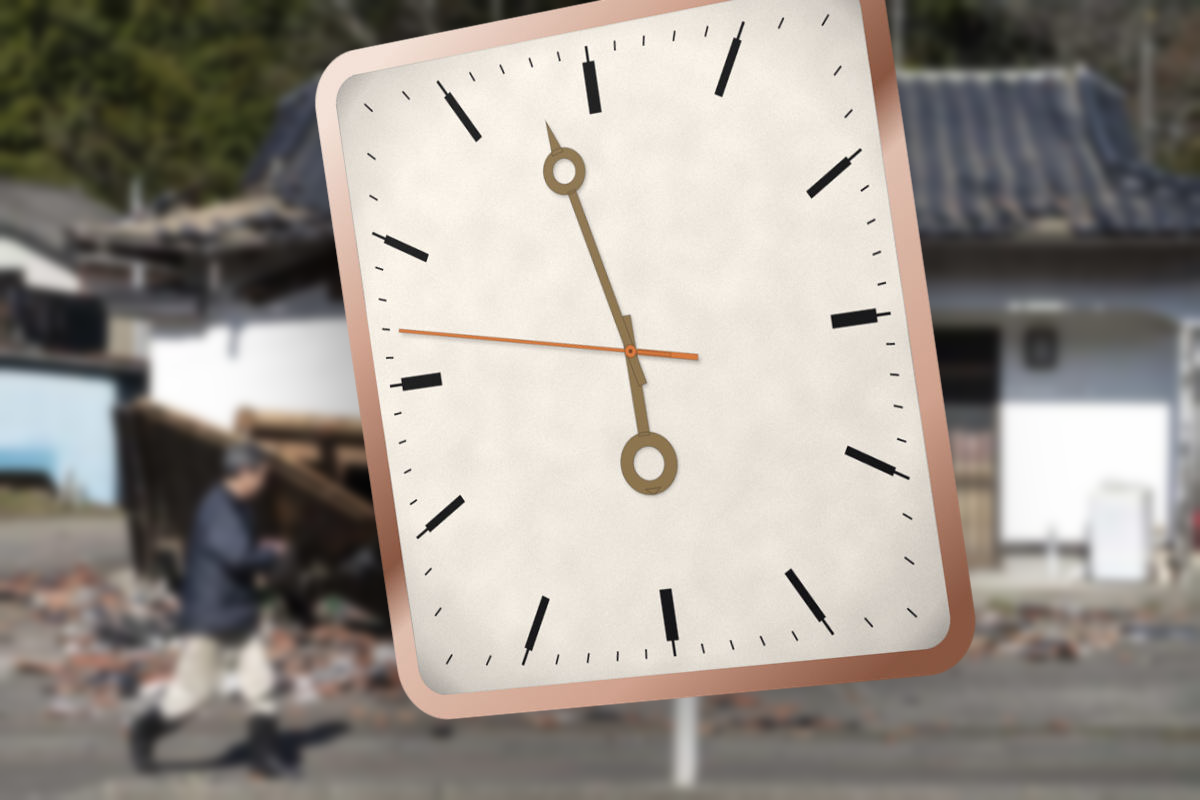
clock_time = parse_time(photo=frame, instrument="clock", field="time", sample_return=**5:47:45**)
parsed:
**5:57:47**
